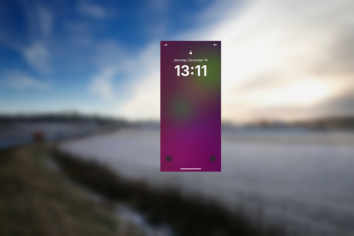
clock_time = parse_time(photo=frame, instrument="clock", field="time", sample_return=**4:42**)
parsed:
**13:11**
